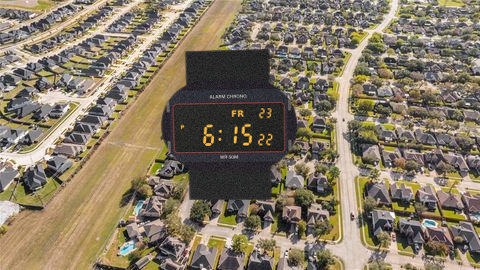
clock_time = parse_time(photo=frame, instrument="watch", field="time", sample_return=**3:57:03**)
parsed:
**6:15:22**
